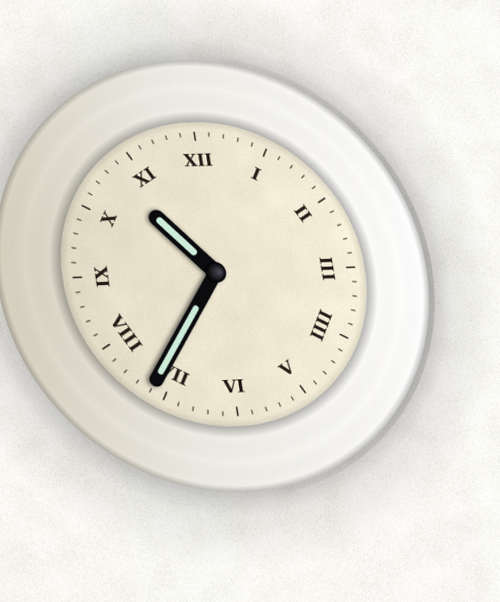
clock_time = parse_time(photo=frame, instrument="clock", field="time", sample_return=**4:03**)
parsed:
**10:36**
